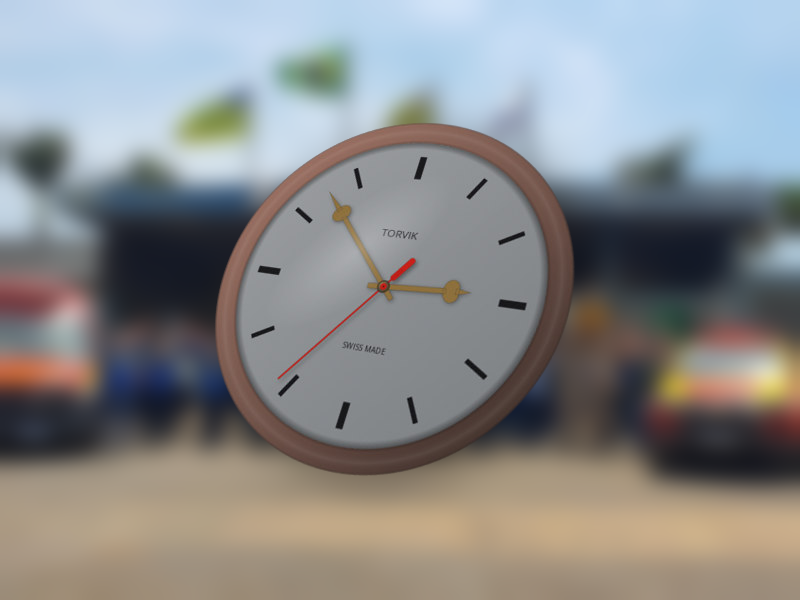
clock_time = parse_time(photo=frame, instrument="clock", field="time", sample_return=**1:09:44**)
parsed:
**2:52:36**
